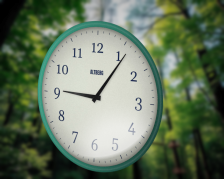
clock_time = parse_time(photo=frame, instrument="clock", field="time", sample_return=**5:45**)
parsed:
**9:06**
